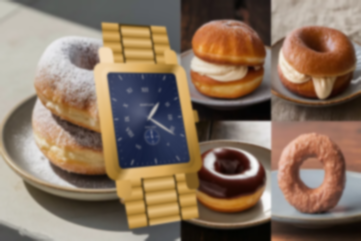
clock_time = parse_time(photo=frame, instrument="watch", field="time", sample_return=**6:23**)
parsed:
**1:21**
